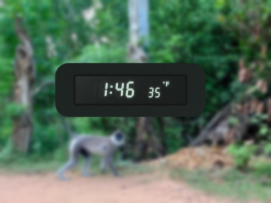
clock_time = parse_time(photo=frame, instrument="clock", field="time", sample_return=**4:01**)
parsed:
**1:46**
